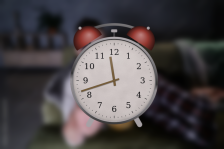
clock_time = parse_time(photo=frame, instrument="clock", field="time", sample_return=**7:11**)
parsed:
**11:42**
